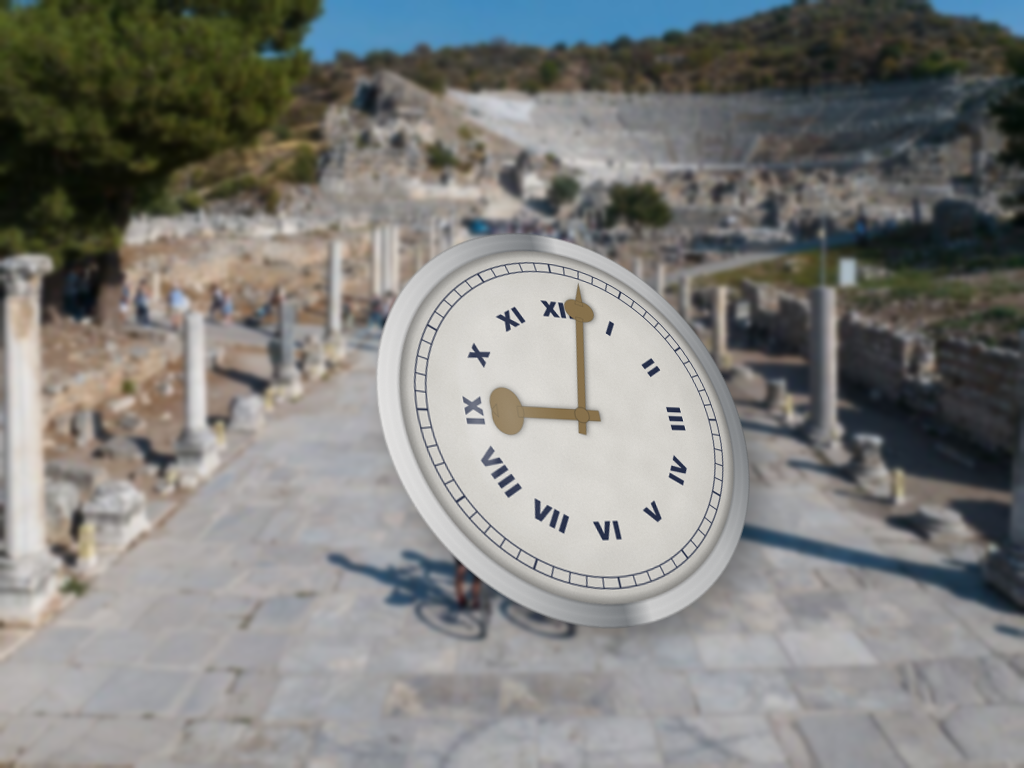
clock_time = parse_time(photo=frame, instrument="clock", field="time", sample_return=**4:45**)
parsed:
**9:02**
